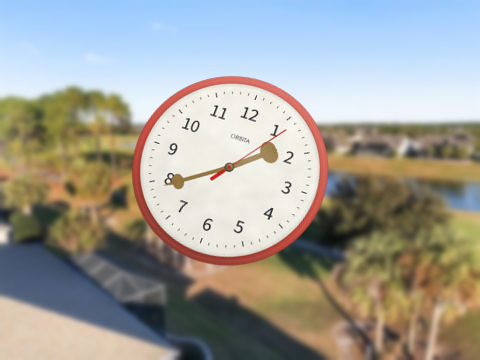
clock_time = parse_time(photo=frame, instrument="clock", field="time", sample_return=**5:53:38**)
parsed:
**1:39:06**
